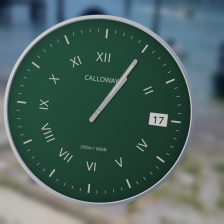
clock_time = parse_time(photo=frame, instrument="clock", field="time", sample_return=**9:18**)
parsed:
**1:05**
